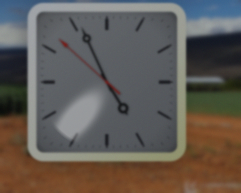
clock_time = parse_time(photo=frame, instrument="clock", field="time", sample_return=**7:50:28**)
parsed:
**4:55:52**
